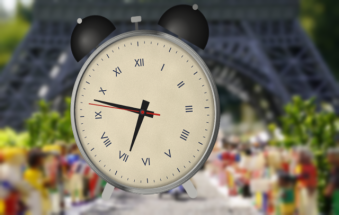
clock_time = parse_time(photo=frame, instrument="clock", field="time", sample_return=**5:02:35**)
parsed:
**6:47:47**
